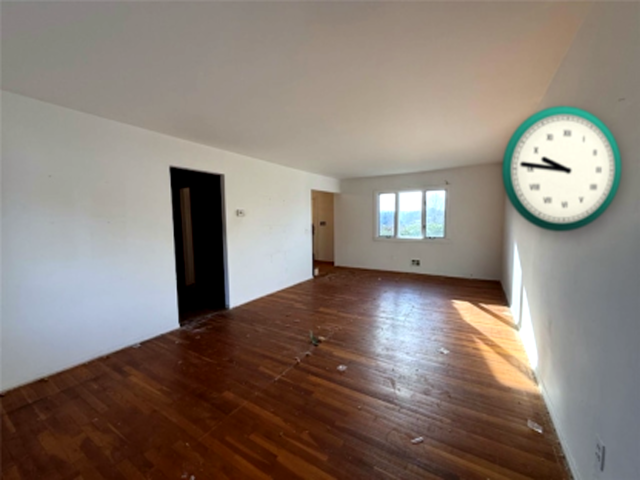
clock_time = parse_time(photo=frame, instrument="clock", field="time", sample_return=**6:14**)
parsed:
**9:46**
